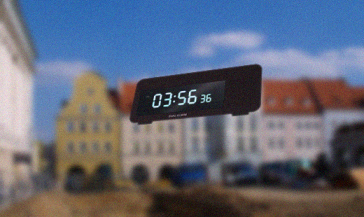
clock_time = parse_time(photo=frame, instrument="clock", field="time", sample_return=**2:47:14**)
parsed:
**3:56:36**
